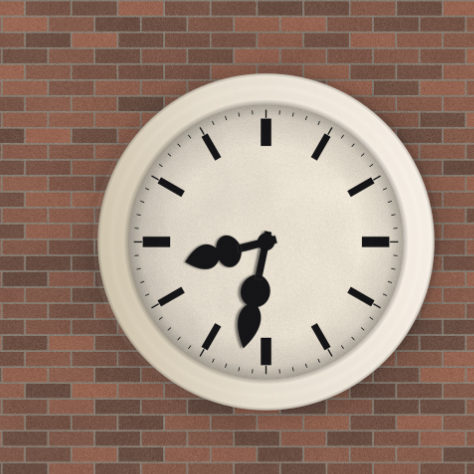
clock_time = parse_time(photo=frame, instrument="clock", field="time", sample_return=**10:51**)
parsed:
**8:32**
